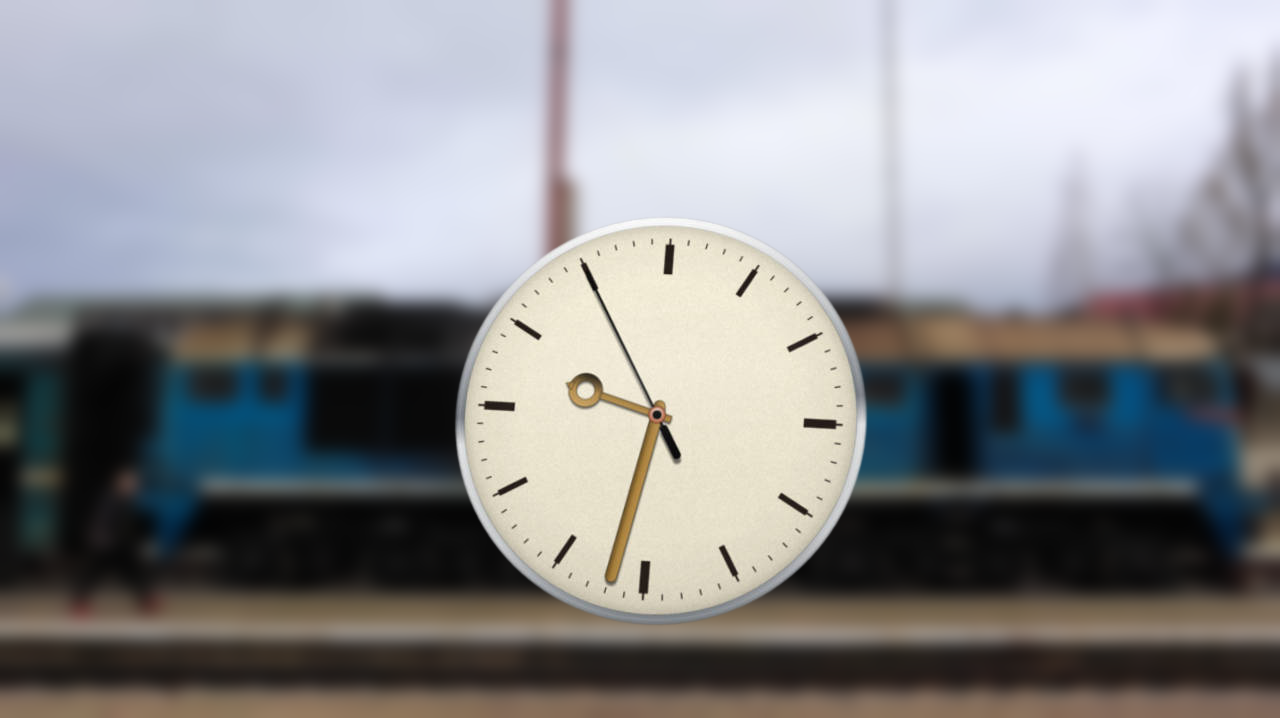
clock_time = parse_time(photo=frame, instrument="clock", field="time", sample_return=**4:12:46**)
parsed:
**9:31:55**
